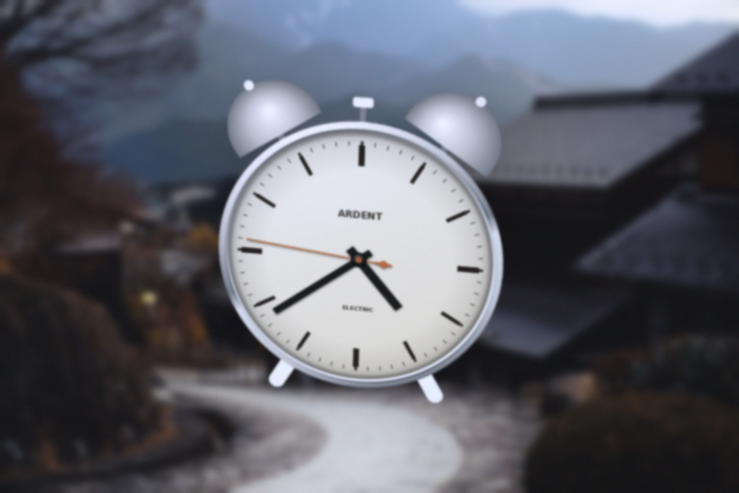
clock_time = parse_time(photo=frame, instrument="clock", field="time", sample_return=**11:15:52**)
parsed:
**4:38:46**
